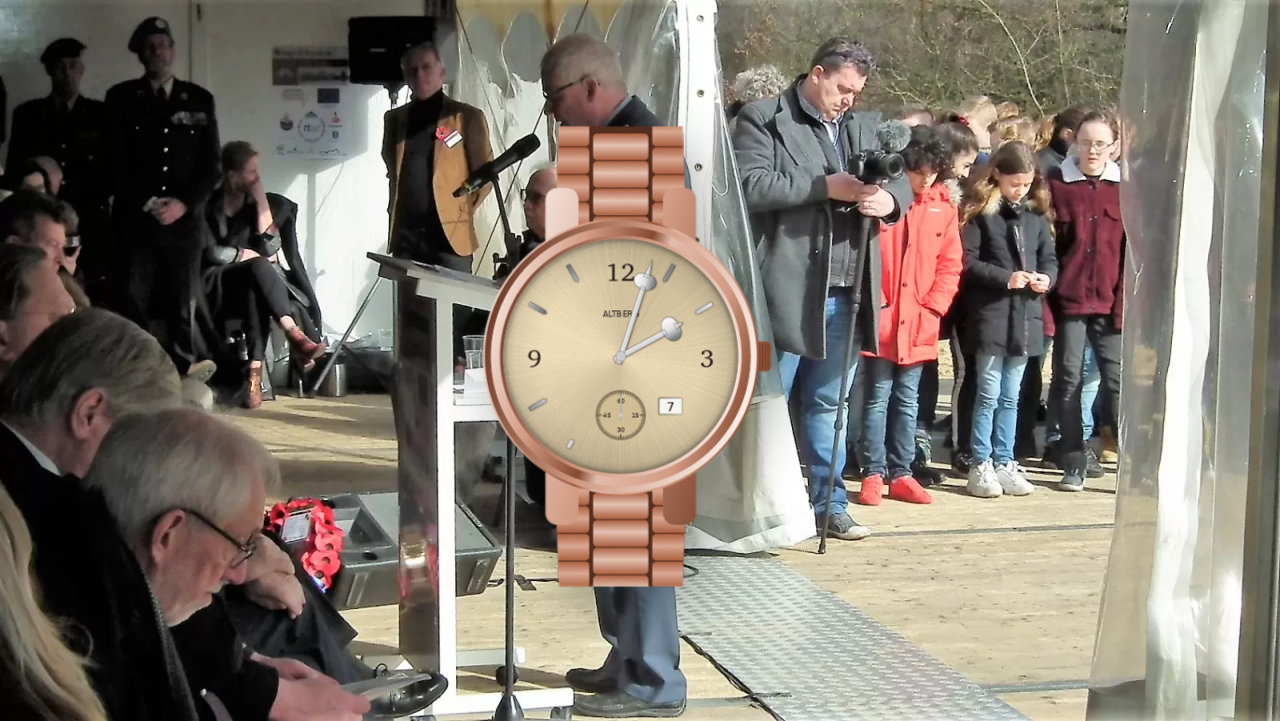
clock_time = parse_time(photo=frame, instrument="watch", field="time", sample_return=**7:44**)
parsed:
**2:03**
